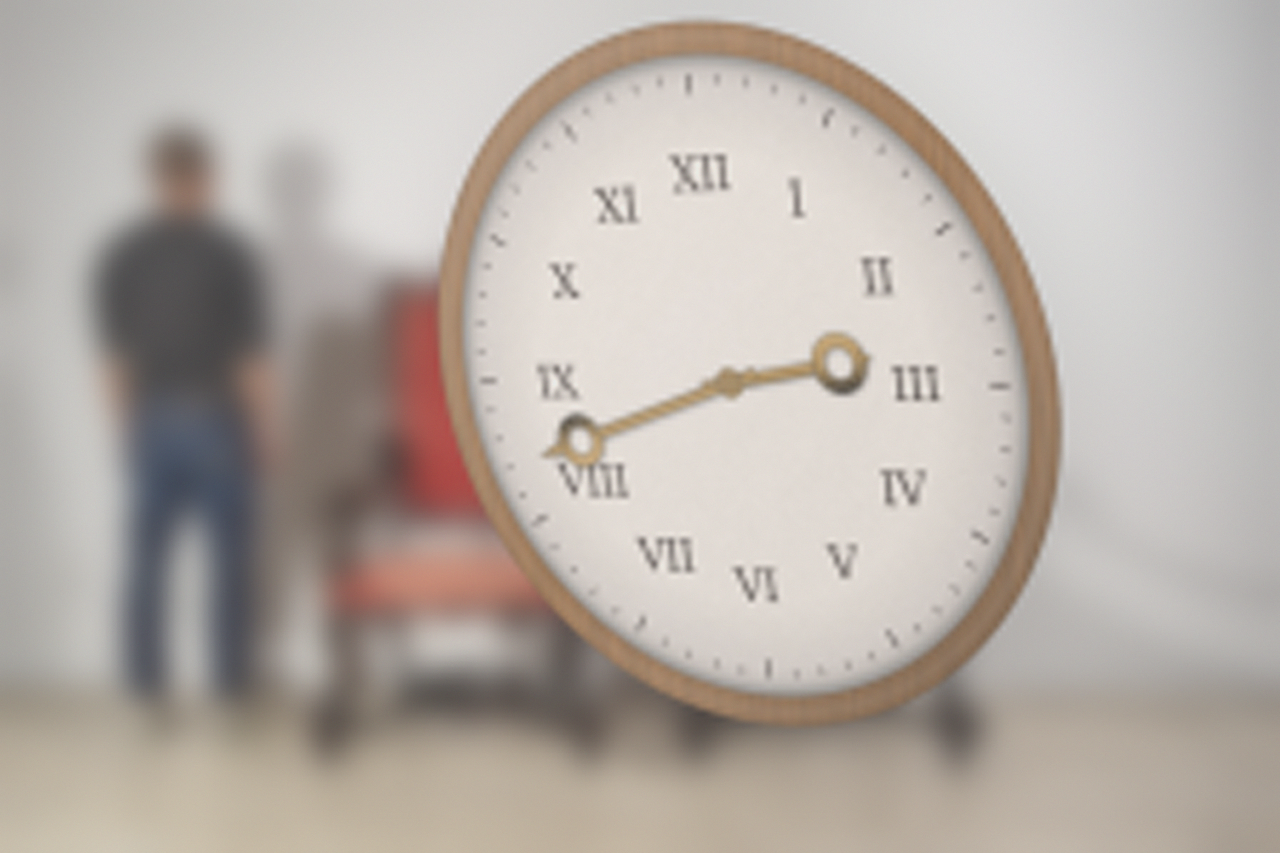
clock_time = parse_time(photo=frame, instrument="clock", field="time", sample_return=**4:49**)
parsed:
**2:42**
